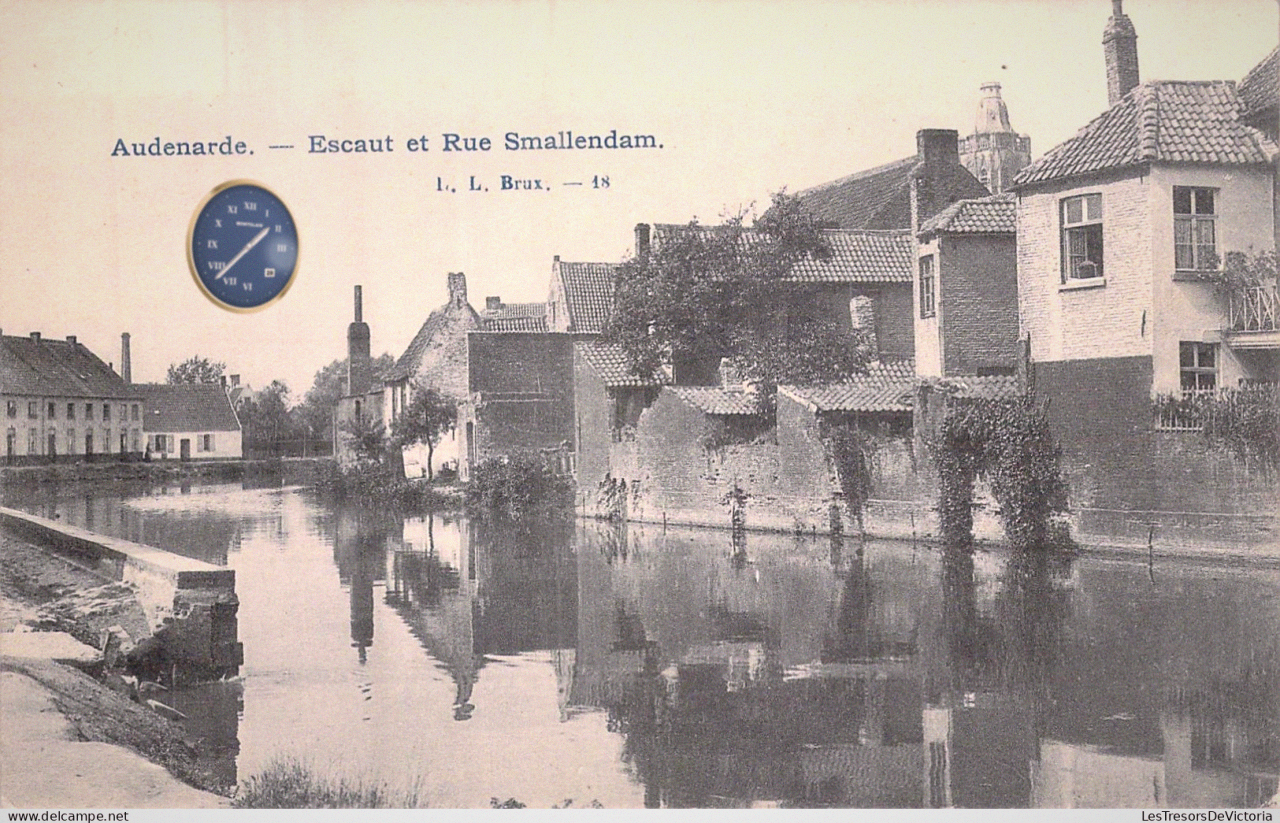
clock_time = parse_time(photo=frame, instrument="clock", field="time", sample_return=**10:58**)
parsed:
**1:38**
